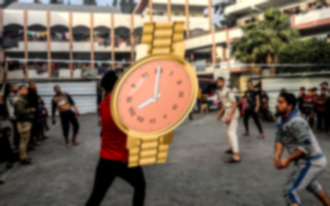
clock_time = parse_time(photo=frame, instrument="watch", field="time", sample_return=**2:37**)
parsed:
**8:00**
